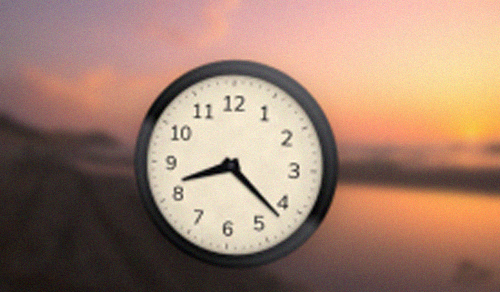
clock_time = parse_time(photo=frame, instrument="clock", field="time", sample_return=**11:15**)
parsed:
**8:22**
